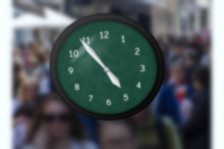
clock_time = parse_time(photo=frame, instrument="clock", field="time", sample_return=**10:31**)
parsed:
**4:54**
